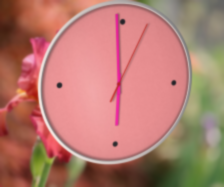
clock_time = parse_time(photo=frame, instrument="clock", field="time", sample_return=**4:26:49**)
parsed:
**5:59:04**
